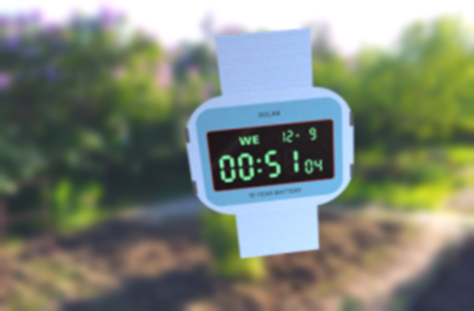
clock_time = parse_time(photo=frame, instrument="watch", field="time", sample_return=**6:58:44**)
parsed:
**0:51:04**
